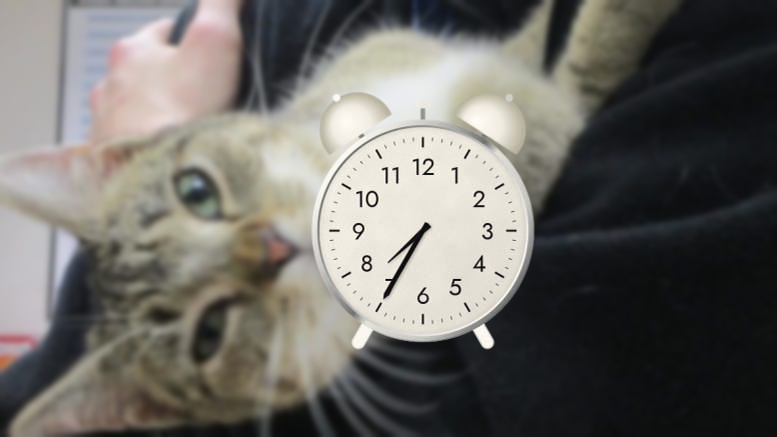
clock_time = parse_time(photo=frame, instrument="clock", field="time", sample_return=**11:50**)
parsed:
**7:35**
